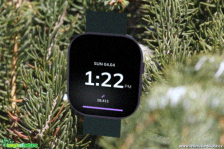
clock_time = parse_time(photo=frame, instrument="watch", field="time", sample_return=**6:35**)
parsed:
**1:22**
